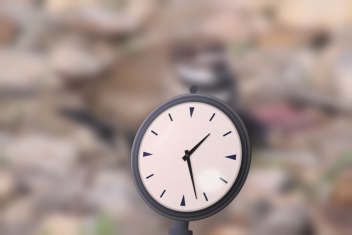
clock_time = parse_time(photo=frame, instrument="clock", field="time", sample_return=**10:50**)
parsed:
**1:27**
